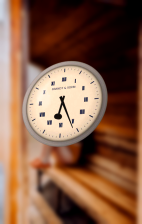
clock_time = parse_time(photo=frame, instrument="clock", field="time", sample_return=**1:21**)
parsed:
**6:26**
